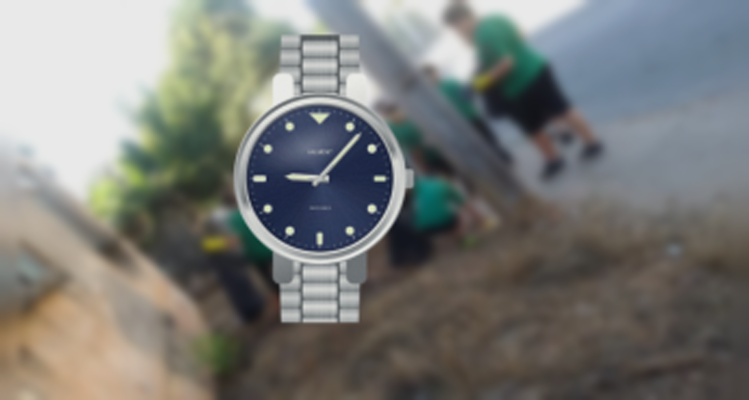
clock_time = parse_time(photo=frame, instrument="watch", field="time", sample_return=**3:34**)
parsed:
**9:07**
